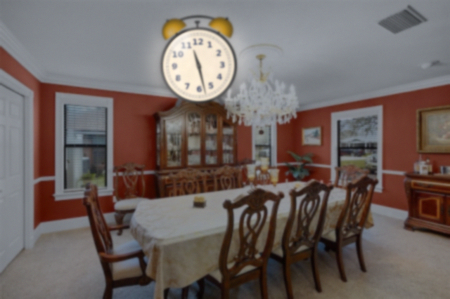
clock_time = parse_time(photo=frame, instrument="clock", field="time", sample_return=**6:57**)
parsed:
**11:28**
